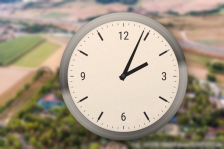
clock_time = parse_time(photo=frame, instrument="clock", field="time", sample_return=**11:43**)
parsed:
**2:04**
